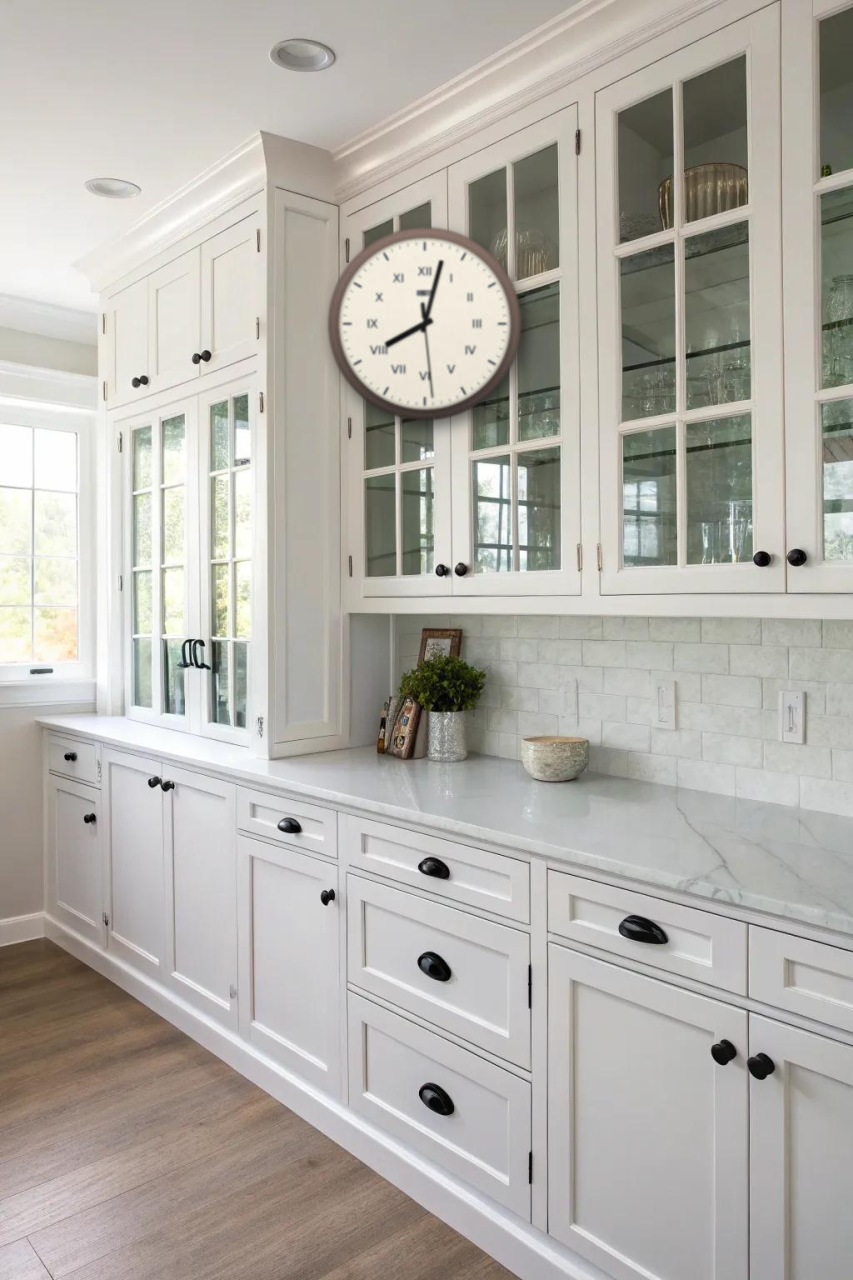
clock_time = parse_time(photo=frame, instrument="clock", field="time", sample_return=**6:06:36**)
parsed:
**8:02:29**
